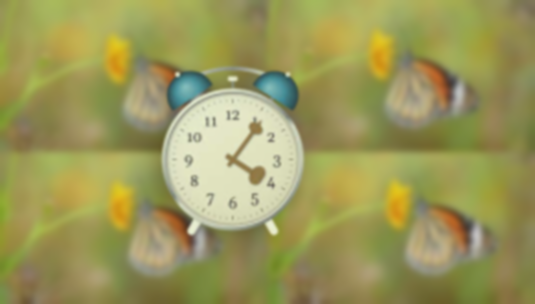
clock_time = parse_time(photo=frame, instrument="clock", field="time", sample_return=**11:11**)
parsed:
**4:06**
